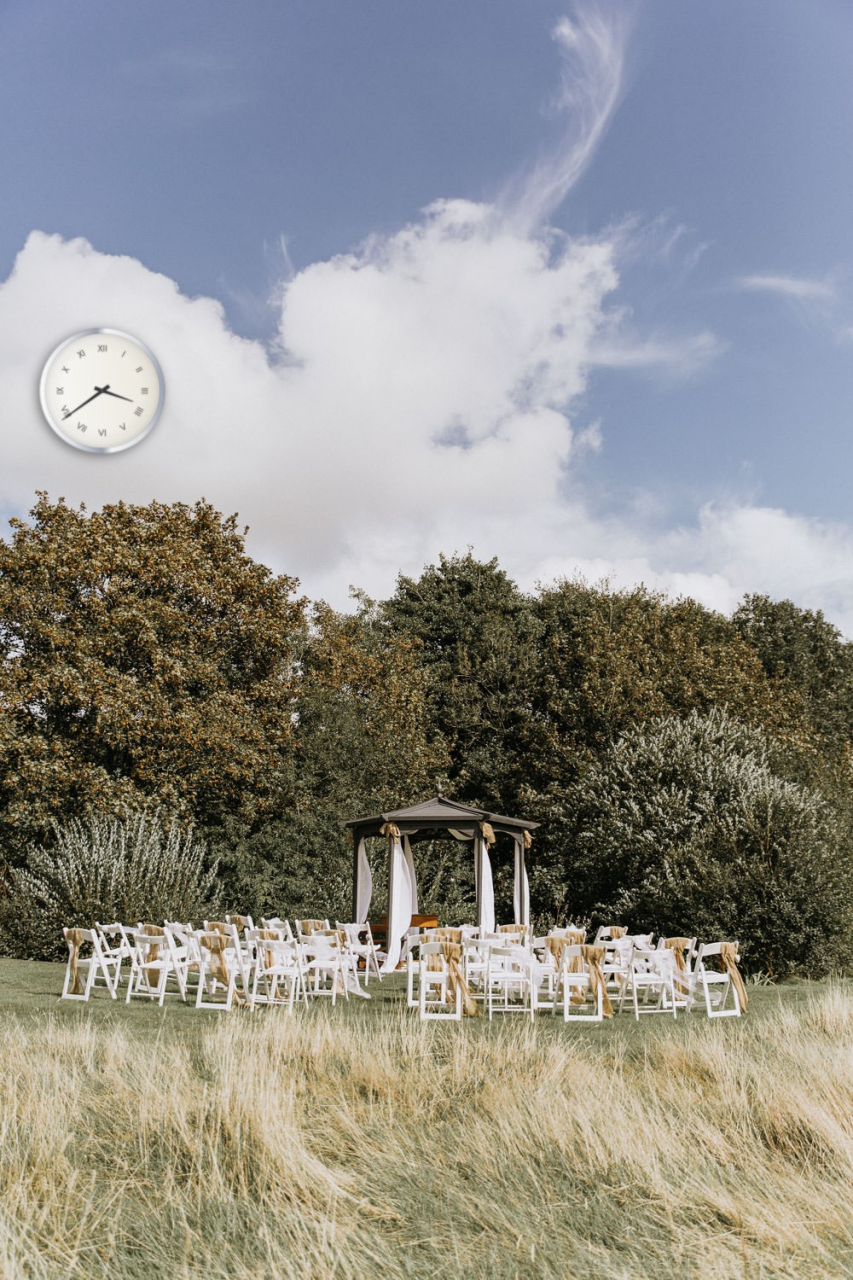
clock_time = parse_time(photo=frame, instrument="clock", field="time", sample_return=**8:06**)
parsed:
**3:39**
